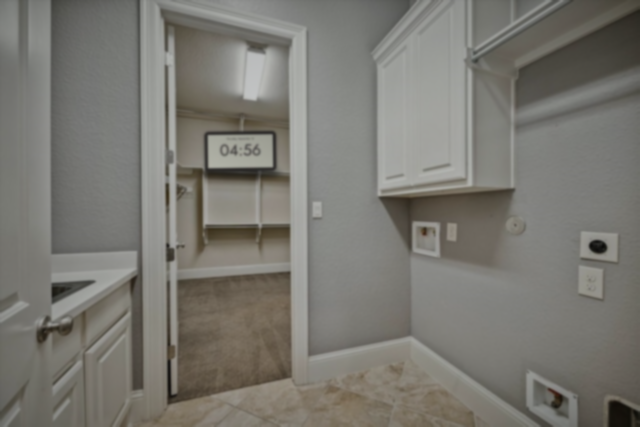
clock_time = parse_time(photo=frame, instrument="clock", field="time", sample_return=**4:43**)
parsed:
**4:56**
